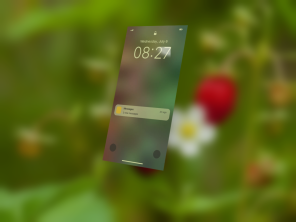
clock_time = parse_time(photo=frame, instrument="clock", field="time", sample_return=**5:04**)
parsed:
**8:27**
